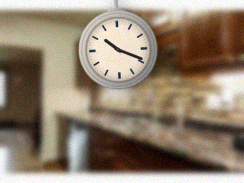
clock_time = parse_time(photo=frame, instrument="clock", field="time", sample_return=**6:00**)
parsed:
**10:19**
